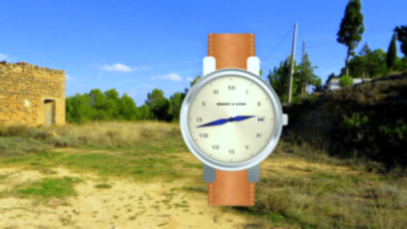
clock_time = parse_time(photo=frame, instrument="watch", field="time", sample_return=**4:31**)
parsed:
**2:43**
